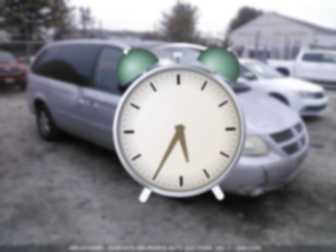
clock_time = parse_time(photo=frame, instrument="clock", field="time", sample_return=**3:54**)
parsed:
**5:35**
